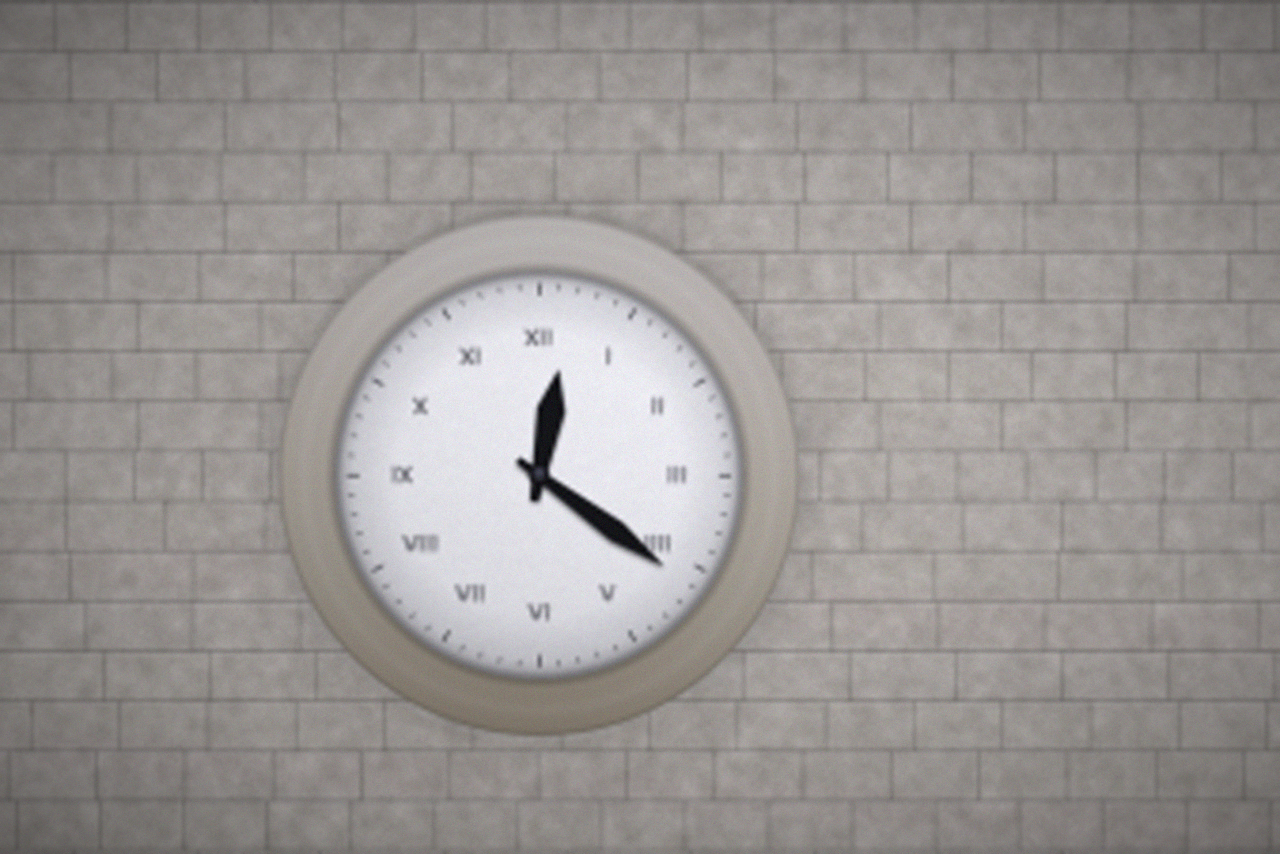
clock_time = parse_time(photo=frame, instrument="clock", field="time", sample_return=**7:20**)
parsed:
**12:21**
